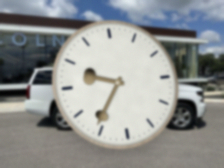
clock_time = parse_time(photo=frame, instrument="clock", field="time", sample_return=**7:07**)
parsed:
**9:36**
